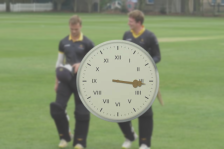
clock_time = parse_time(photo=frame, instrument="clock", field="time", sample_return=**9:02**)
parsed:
**3:16**
